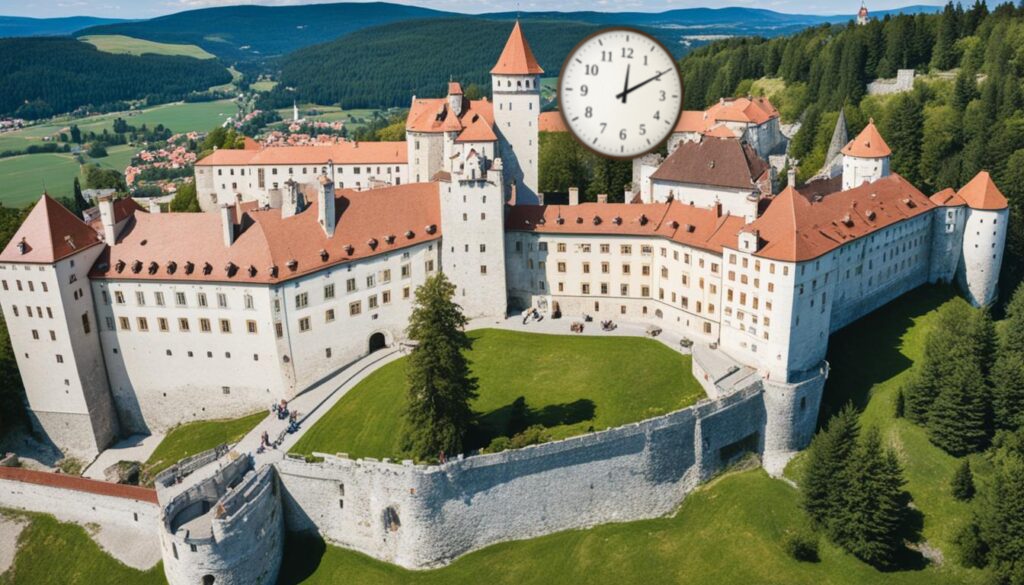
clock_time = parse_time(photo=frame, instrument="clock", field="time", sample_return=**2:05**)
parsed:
**12:10**
